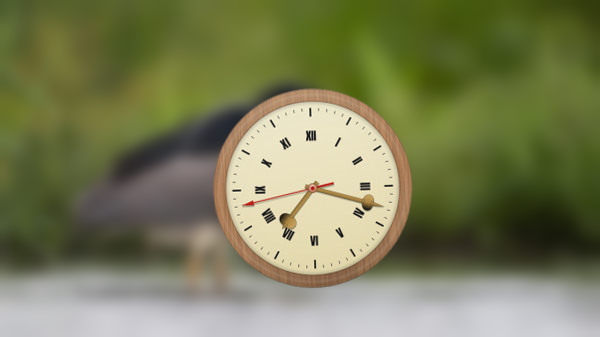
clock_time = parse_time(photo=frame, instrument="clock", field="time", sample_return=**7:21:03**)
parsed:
**7:17:43**
